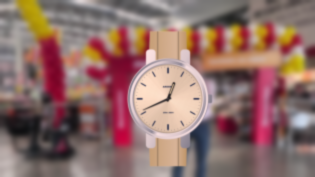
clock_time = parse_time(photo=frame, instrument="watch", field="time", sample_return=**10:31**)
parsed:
**12:41**
